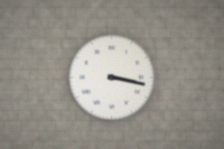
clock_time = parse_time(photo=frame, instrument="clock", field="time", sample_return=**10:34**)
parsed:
**3:17**
